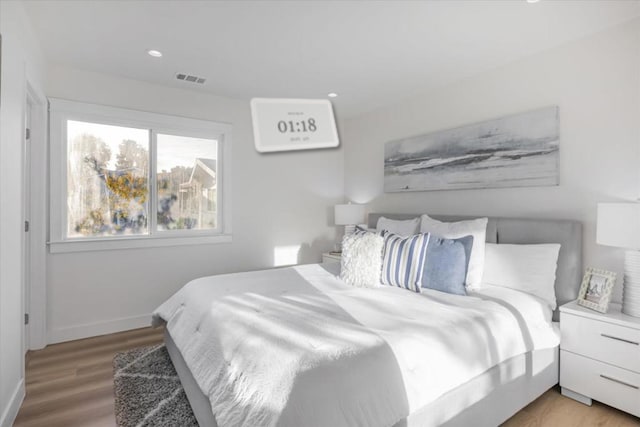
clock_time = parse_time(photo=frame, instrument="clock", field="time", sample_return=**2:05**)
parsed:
**1:18**
